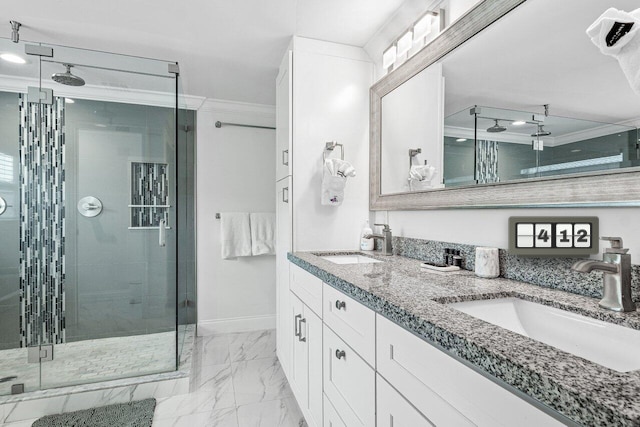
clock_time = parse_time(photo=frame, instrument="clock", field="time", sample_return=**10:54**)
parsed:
**4:12**
